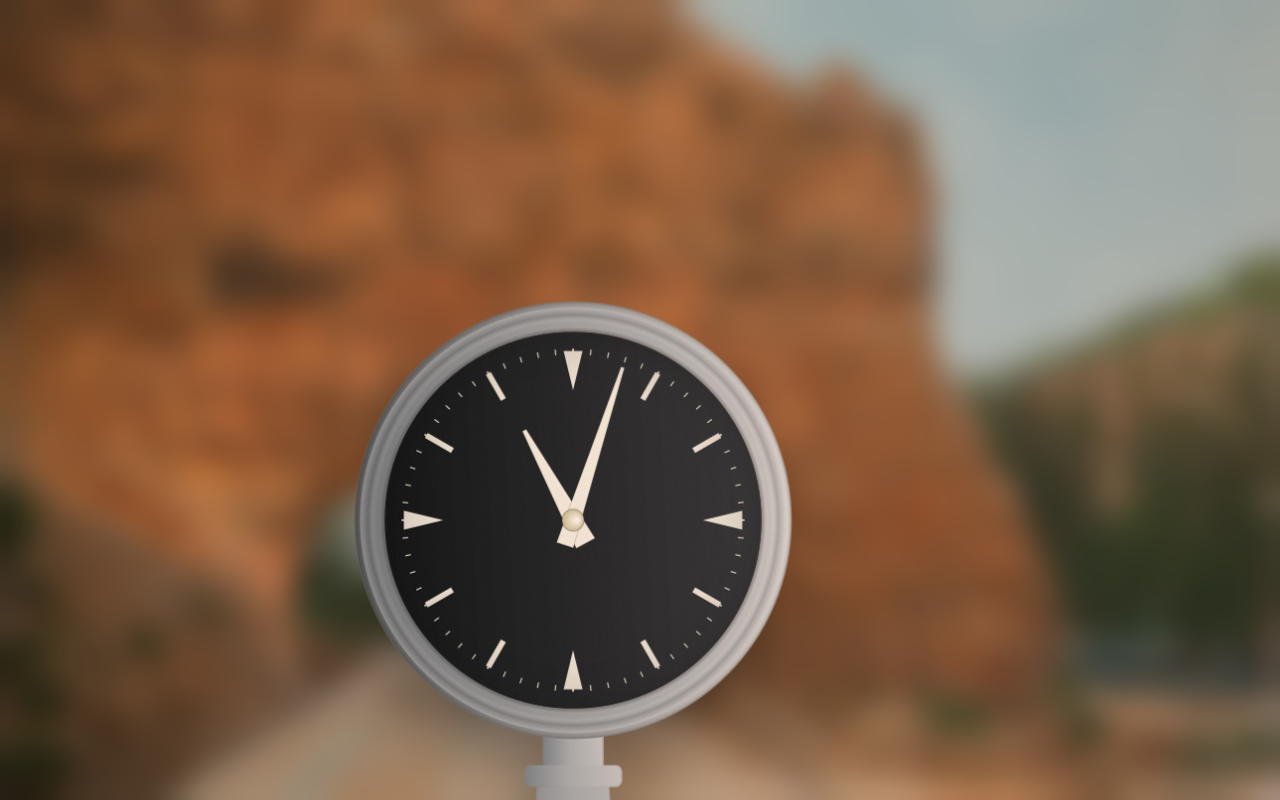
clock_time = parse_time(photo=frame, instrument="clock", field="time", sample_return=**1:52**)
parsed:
**11:03**
